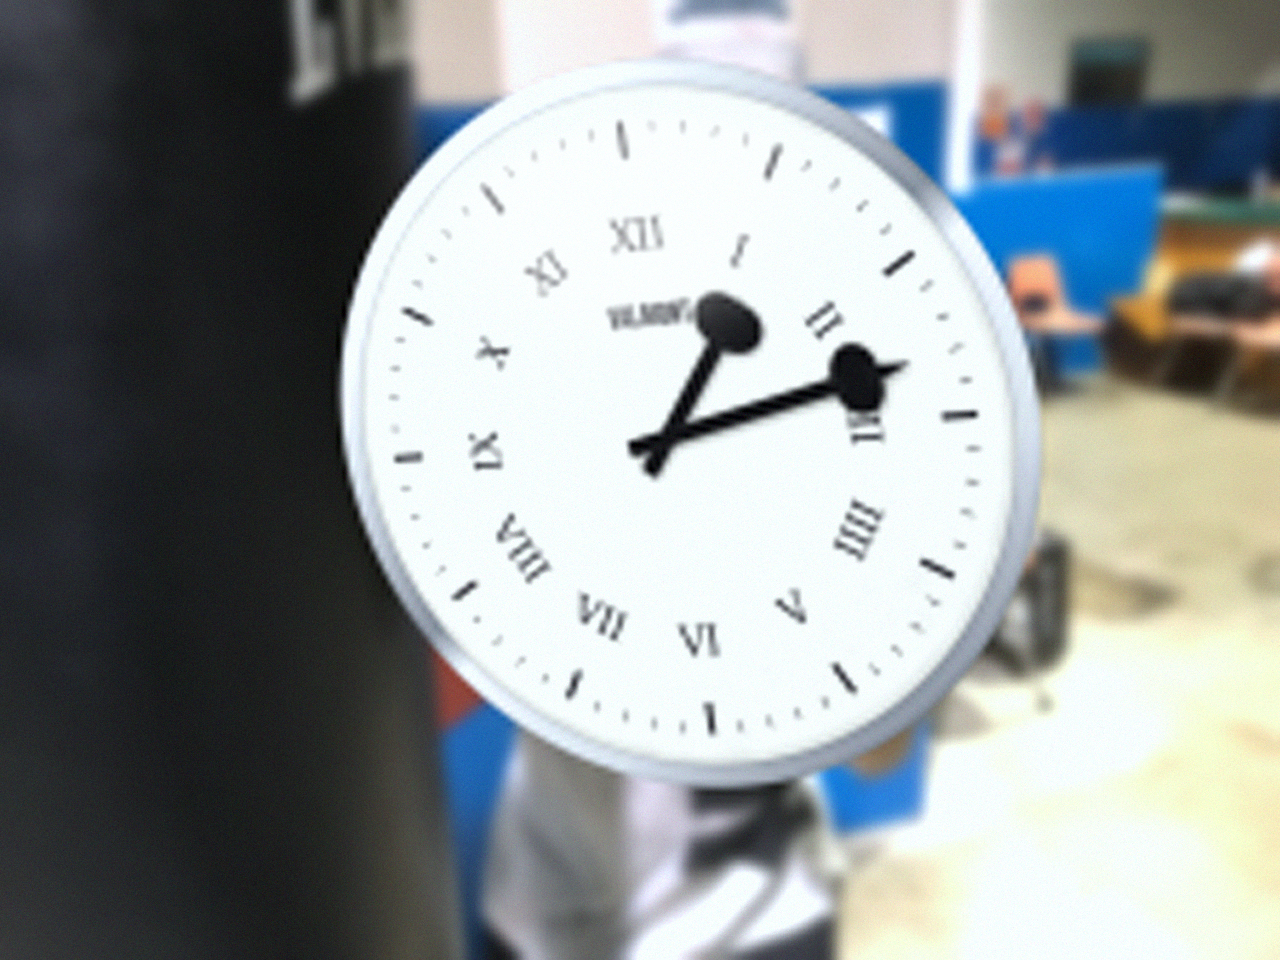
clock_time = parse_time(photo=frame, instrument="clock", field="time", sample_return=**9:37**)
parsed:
**1:13**
